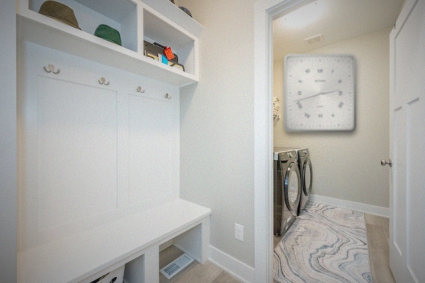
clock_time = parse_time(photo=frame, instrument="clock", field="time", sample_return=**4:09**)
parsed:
**2:42**
